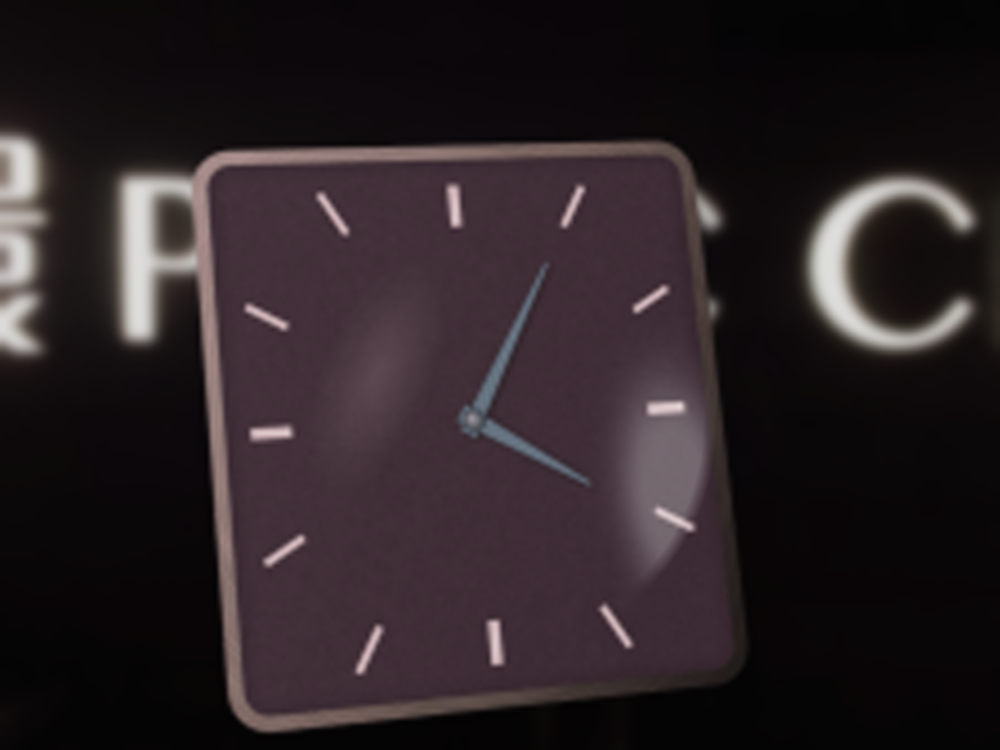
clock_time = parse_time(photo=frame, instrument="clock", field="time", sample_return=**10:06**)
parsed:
**4:05**
